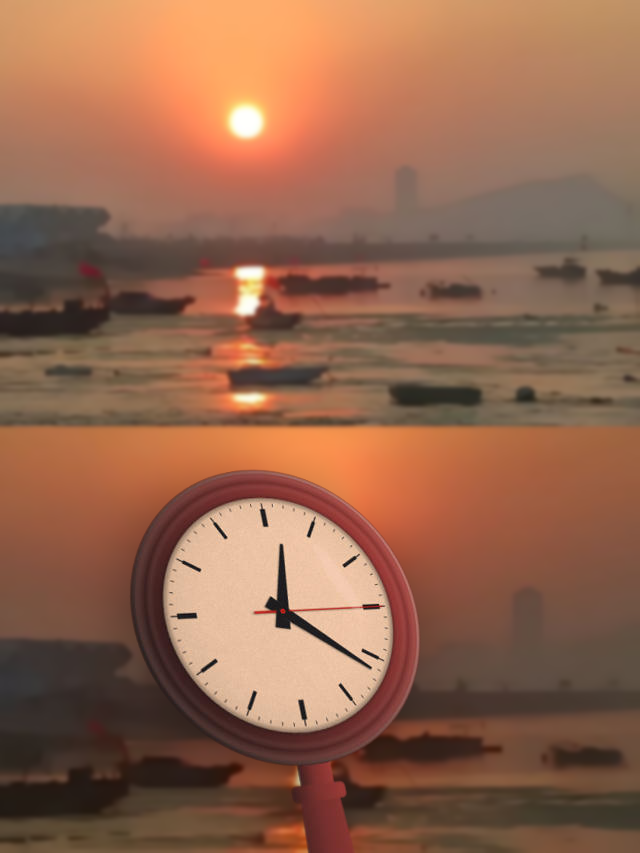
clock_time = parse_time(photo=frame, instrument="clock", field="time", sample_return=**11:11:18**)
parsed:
**12:21:15**
